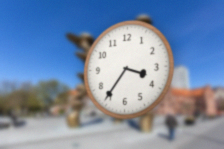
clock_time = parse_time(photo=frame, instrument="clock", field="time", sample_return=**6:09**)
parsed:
**3:36**
